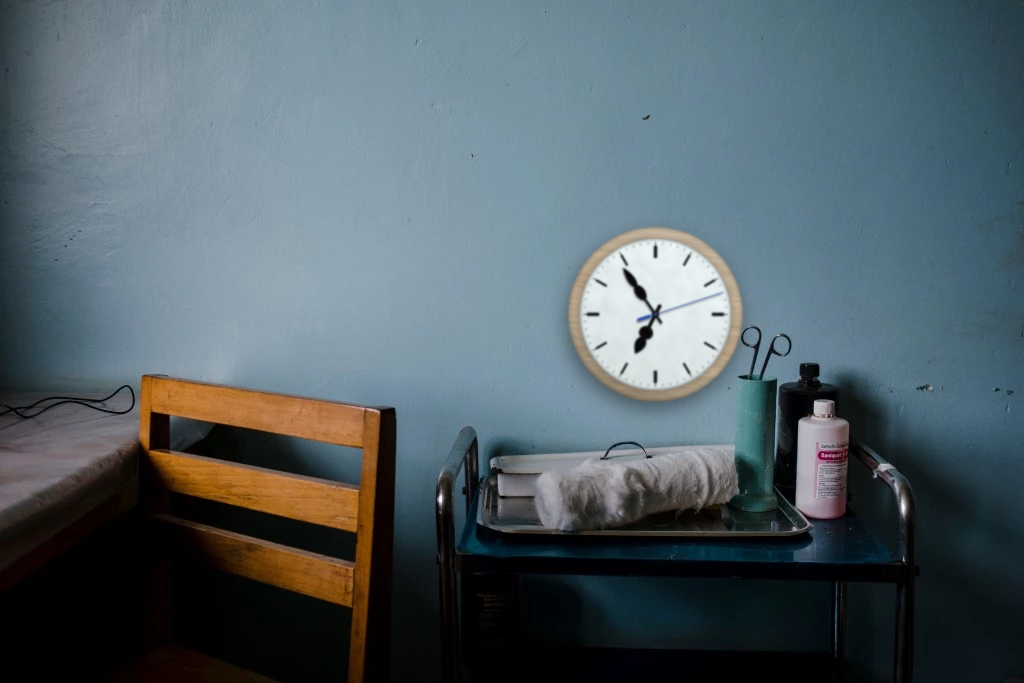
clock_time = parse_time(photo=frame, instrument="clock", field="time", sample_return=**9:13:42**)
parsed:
**6:54:12**
